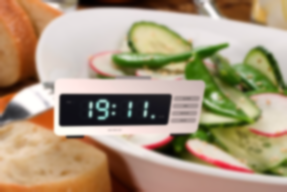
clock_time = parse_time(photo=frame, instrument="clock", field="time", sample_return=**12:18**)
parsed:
**19:11**
